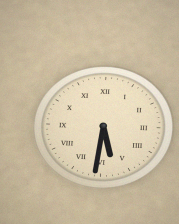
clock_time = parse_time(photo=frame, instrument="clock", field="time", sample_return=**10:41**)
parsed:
**5:31**
